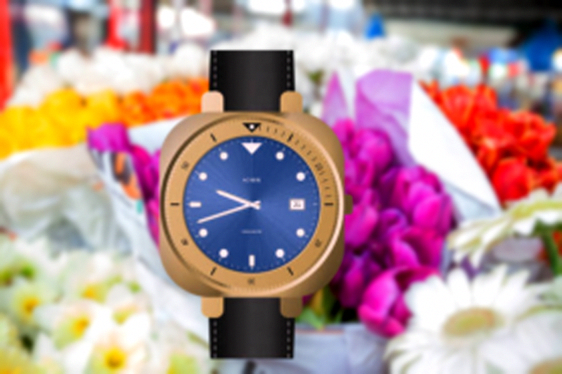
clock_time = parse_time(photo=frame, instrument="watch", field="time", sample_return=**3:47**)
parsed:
**9:42**
